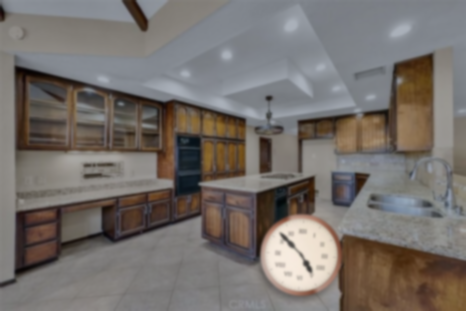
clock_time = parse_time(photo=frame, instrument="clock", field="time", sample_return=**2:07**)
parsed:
**4:52**
